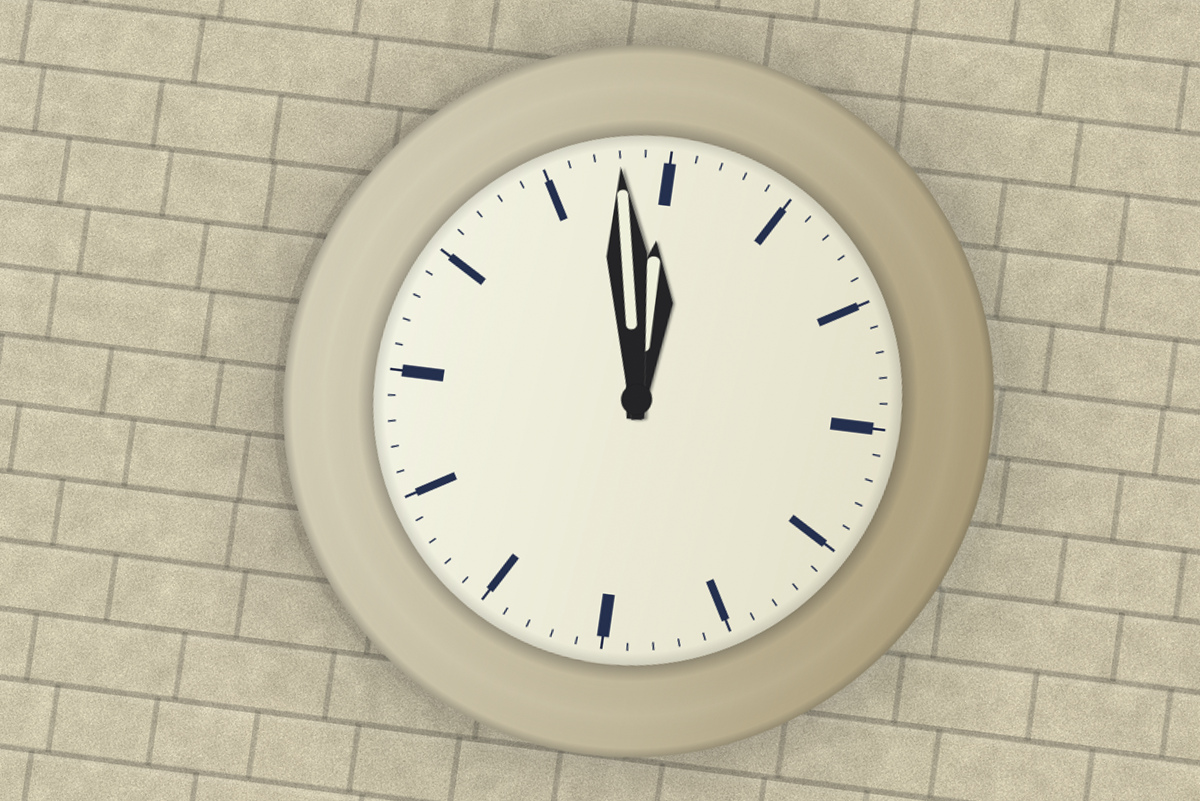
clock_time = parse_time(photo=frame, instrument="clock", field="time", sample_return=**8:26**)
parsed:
**11:58**
